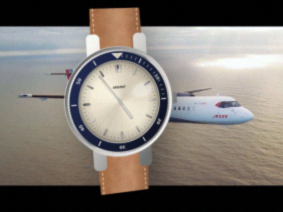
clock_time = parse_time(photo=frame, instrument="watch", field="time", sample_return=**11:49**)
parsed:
**4:54**
